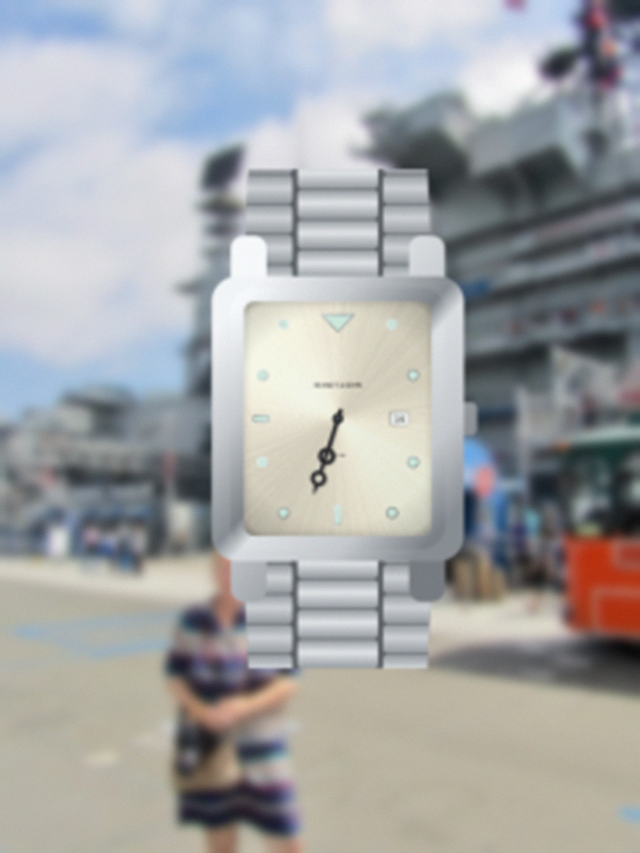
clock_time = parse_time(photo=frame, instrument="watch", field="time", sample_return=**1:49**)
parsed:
**6:33**
